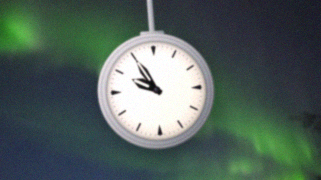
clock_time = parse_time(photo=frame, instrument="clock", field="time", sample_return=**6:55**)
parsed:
**9:55**
